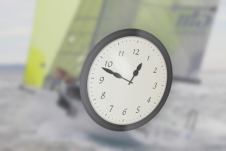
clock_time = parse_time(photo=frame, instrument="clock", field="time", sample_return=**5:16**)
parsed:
**12:48**
